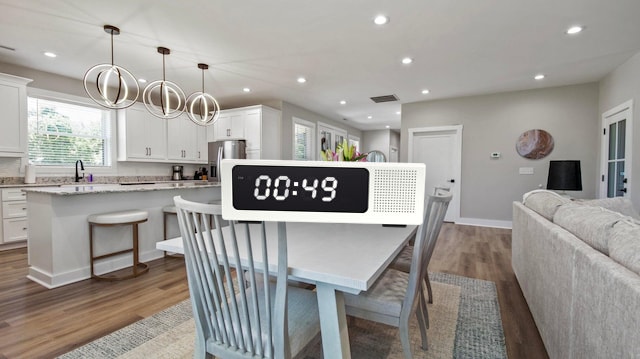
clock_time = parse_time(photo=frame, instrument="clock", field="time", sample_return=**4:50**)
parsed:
**0:49**
